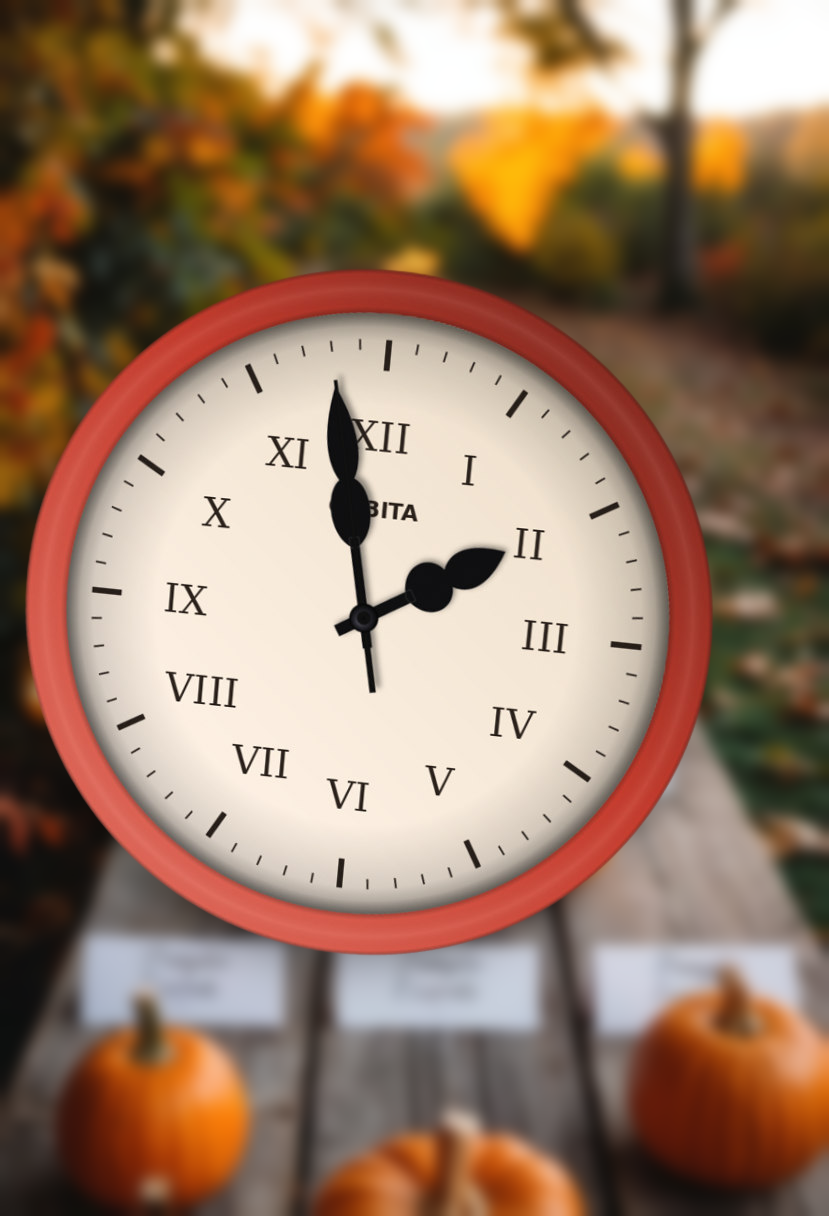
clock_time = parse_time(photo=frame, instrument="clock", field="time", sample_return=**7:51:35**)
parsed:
**1:57:58**
